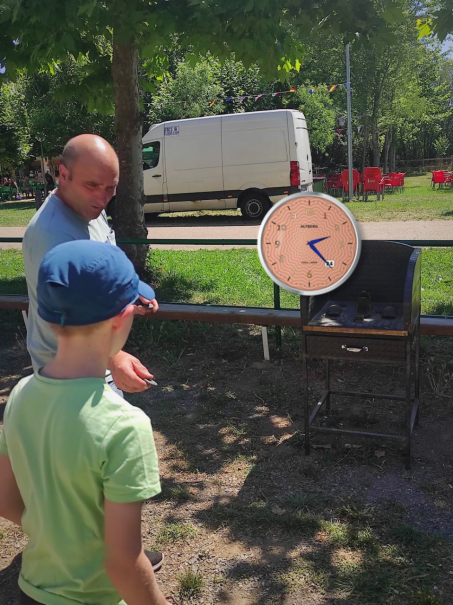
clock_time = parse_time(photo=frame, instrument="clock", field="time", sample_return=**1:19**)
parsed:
**2:23**
